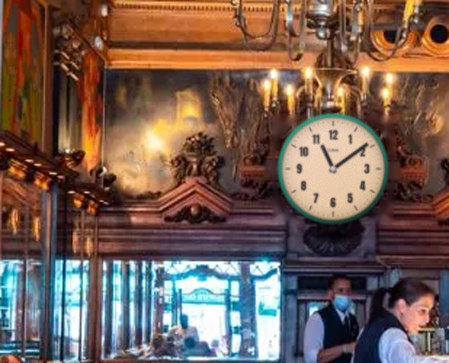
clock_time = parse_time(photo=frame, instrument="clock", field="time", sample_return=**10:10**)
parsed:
**11:09**
